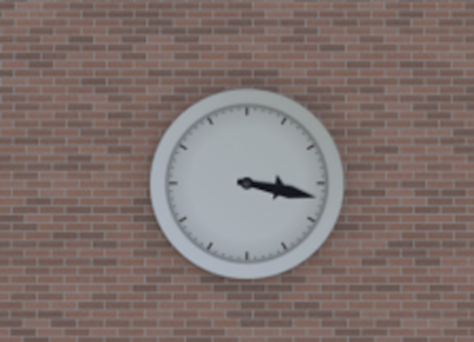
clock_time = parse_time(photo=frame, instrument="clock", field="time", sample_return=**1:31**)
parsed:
**3:17**
